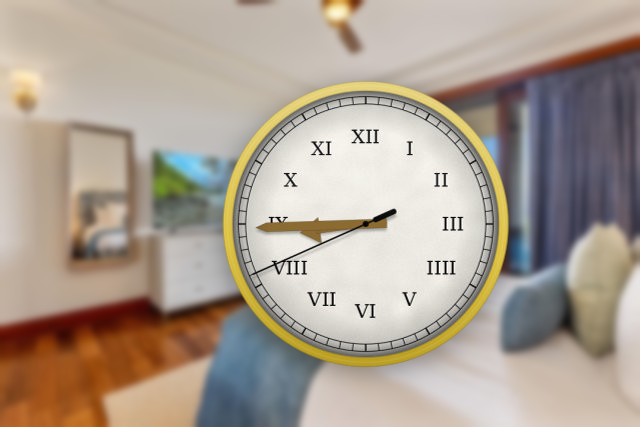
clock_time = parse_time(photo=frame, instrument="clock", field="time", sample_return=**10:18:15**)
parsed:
**8:44:41**
